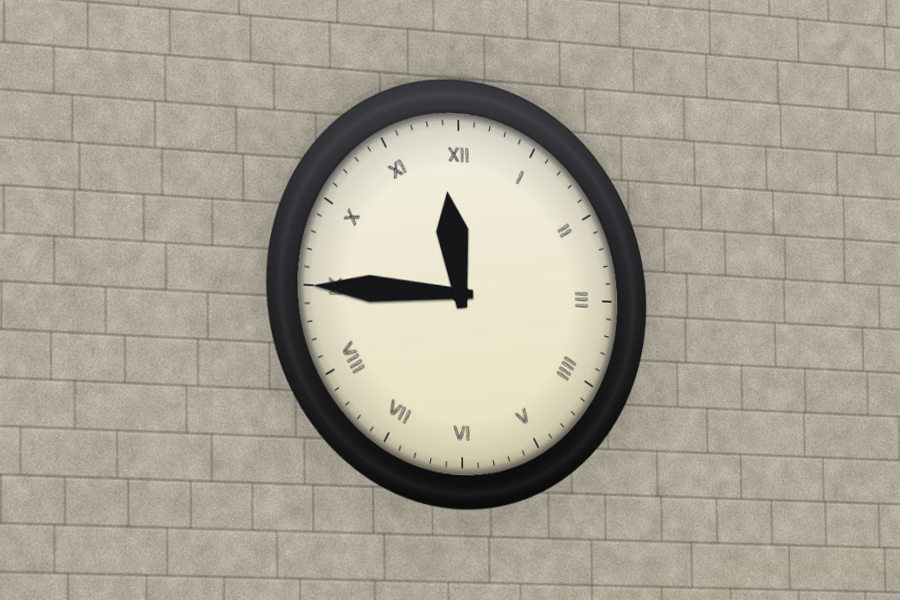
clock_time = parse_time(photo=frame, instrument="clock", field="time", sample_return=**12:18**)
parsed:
**11:45**
